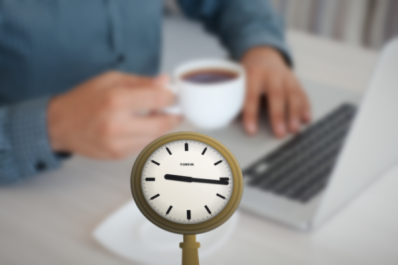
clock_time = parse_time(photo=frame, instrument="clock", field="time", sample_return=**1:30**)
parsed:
**9:16**
